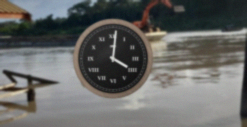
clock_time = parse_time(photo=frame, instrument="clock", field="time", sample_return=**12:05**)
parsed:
**4:01**
